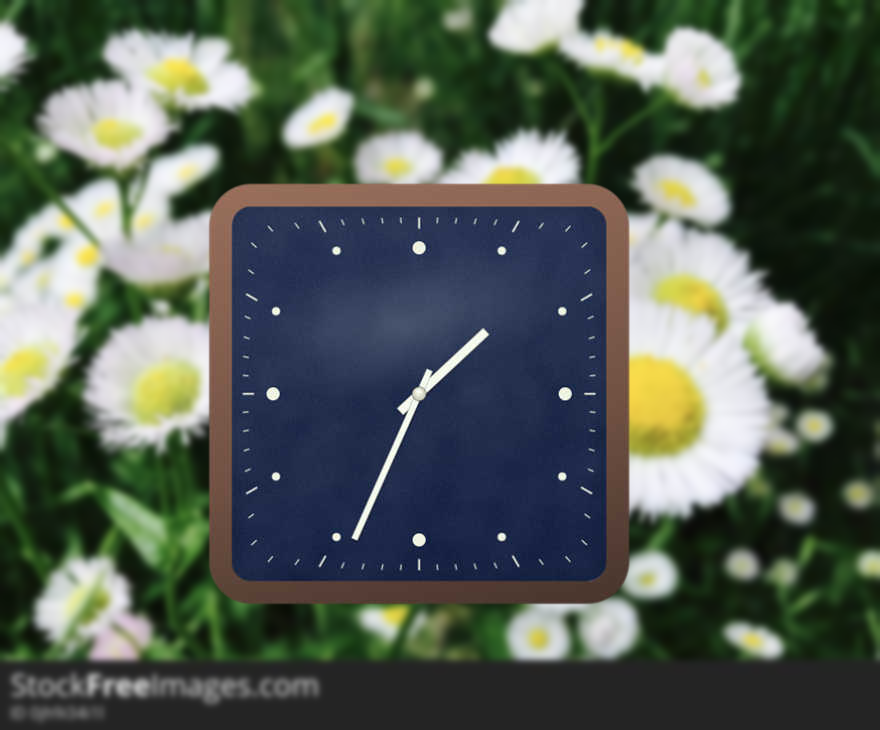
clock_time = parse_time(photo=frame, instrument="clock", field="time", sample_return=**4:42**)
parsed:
**1:34**
